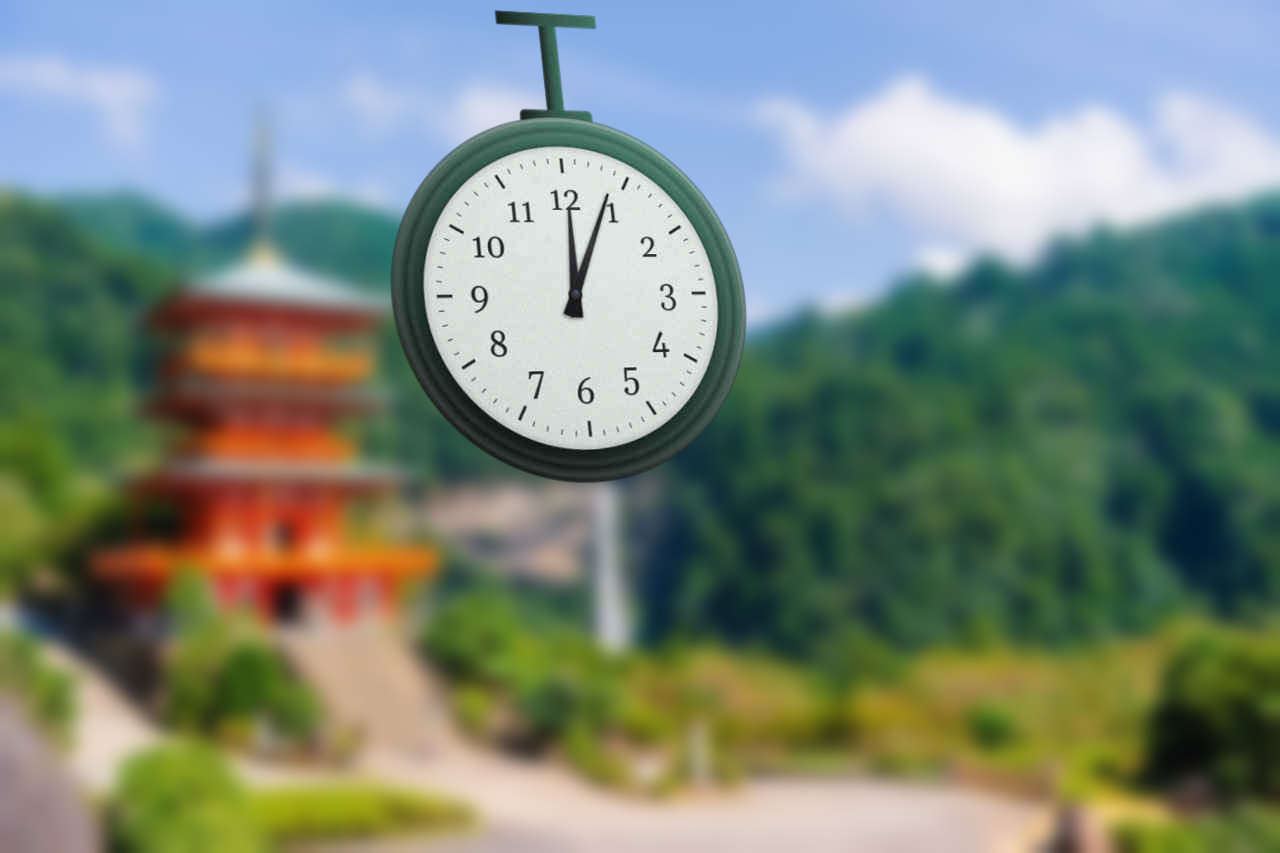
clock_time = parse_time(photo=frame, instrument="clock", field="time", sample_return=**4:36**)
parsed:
**12:04**
